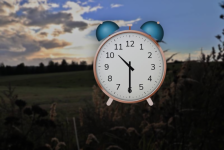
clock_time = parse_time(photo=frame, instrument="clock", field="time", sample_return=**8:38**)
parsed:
**10:30**
